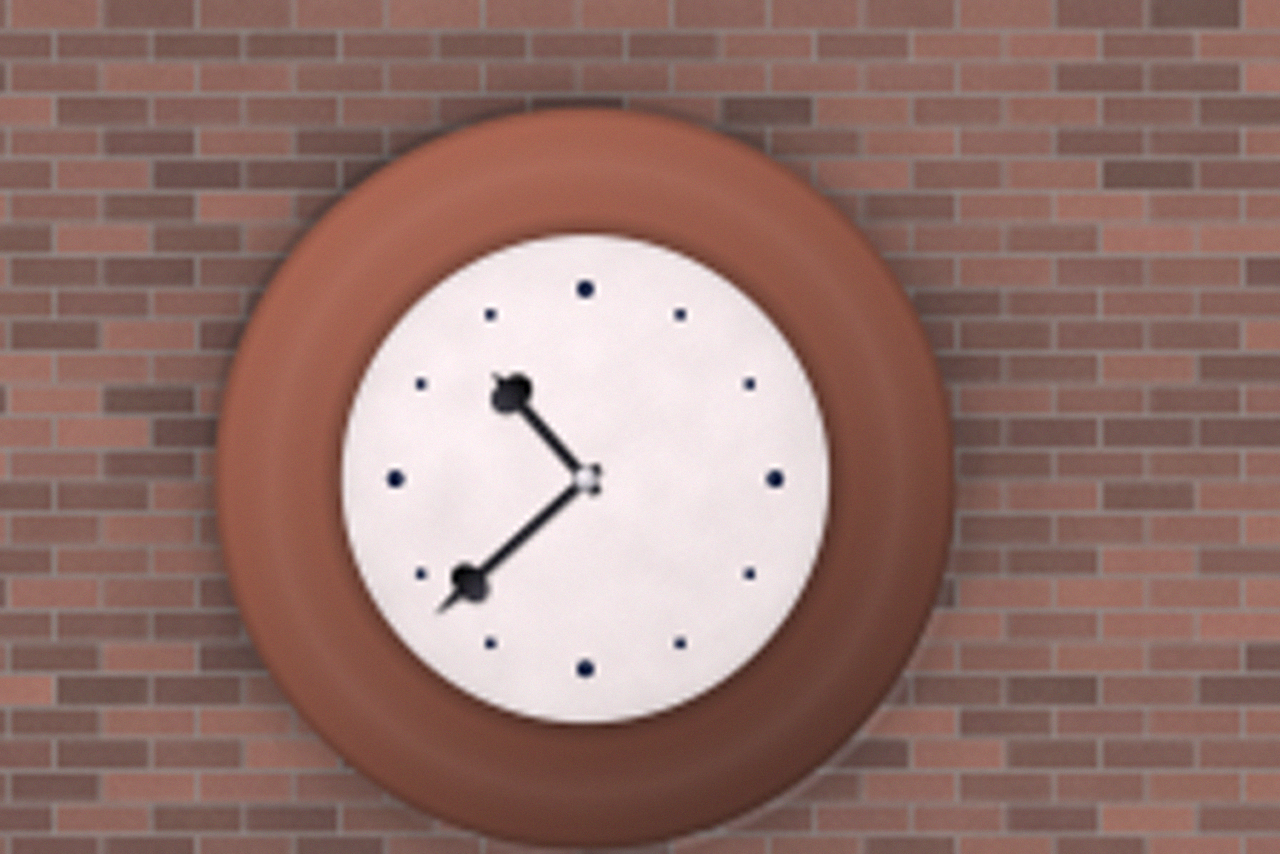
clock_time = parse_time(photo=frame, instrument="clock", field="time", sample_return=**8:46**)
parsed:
**10:38**
